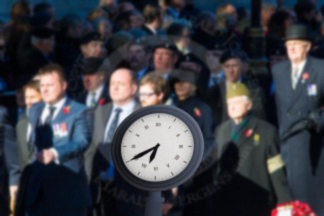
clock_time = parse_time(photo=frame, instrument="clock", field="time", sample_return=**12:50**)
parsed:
**6:40**
